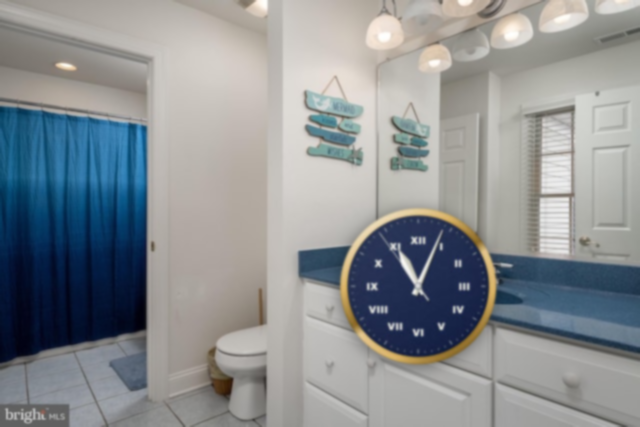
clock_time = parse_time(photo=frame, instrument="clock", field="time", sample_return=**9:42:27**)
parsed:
**11:03:54**
